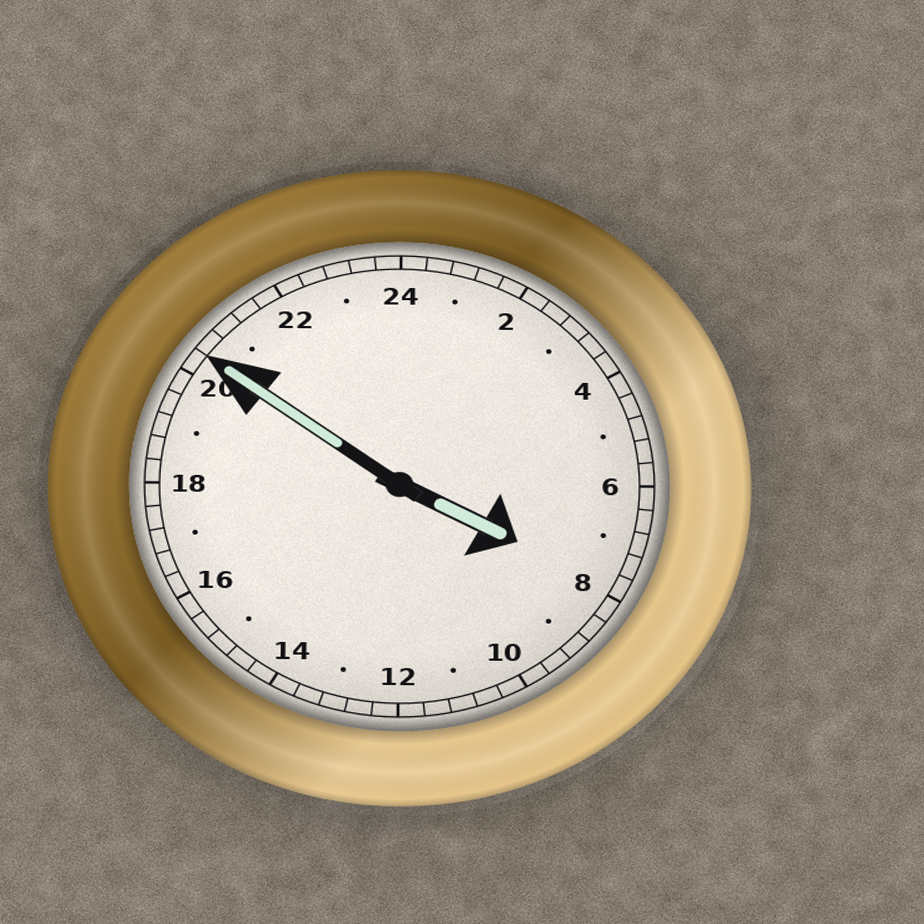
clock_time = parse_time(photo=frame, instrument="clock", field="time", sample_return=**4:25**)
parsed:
**7:51**
